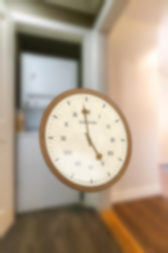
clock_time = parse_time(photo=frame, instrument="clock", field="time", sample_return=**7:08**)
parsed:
**4:59**
